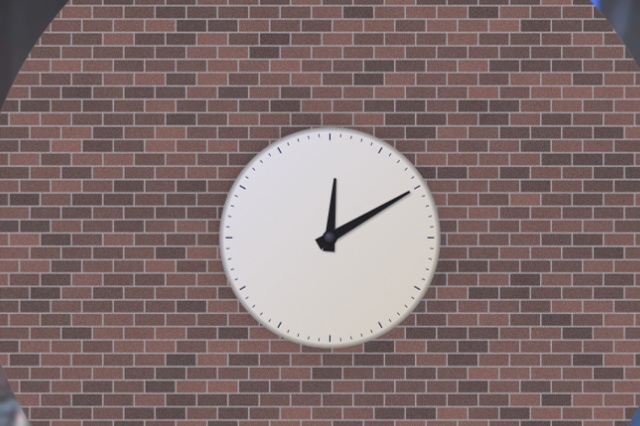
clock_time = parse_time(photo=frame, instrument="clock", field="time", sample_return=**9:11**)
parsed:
**12:10**
